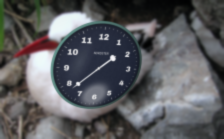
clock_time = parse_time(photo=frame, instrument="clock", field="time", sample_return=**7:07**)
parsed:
**1:38**
